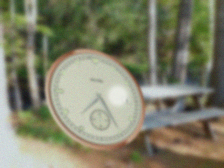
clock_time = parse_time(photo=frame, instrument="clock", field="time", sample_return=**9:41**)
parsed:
**7:25**
